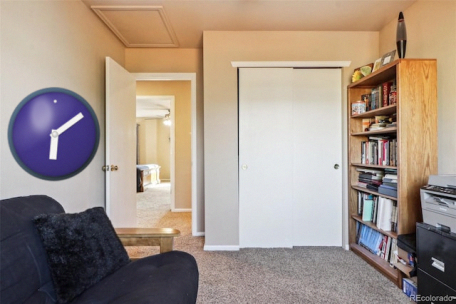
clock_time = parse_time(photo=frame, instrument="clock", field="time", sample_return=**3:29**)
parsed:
**6:09**
